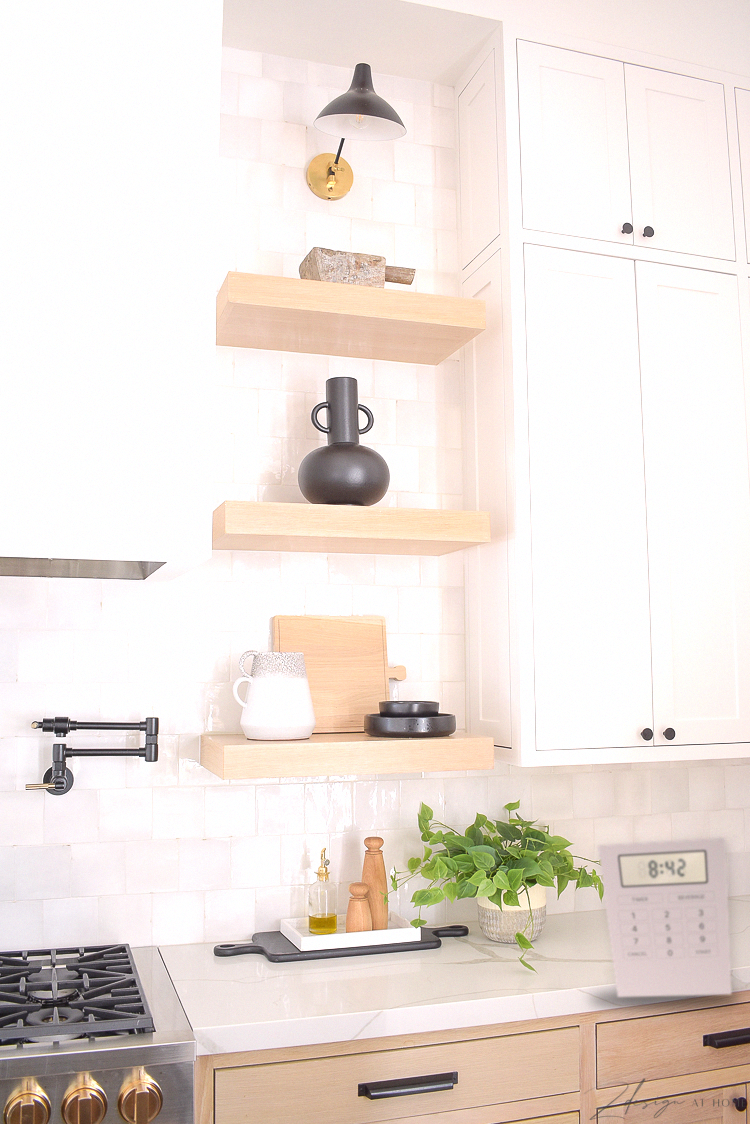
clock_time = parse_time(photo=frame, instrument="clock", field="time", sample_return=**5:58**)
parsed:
**8:42**
